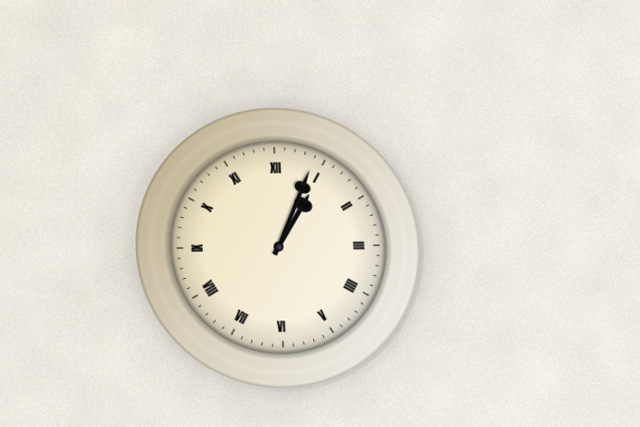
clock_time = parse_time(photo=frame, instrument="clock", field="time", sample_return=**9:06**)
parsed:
**1:04**
